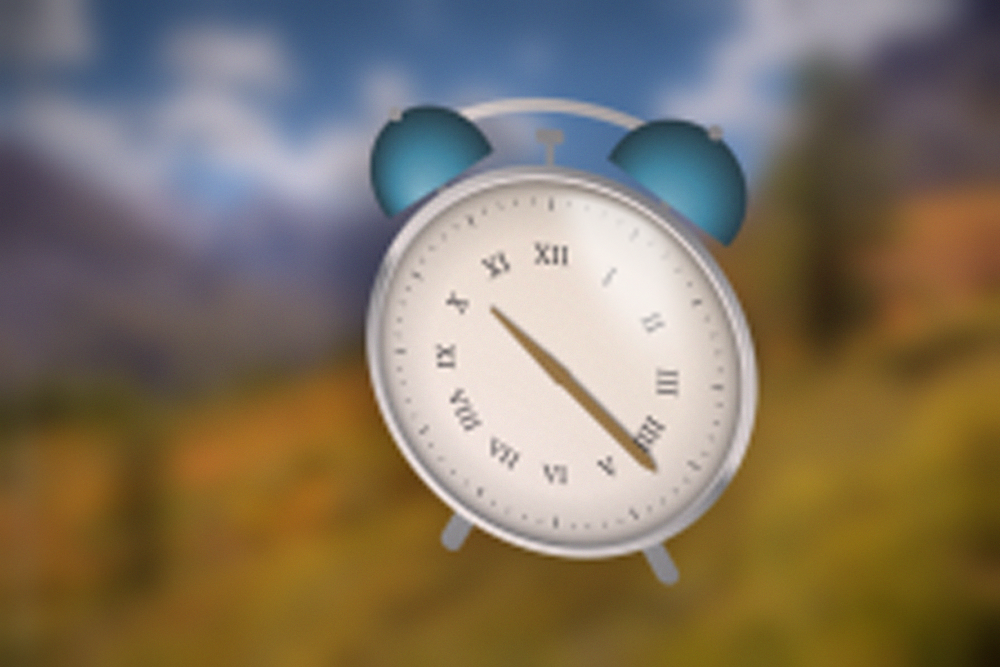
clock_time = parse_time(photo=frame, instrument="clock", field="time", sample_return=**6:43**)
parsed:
**10:22**
